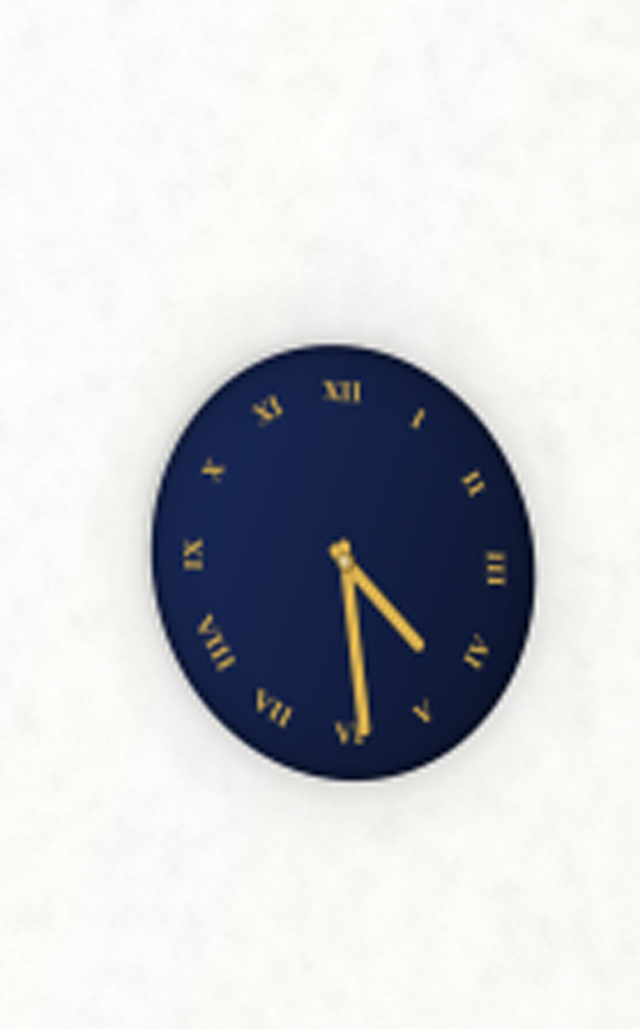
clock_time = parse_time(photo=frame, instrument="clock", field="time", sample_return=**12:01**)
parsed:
**4:29**
